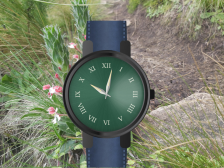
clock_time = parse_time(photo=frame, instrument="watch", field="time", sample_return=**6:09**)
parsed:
**10:02**
